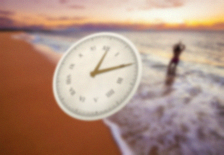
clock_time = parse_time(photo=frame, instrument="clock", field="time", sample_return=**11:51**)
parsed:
**12:10**
